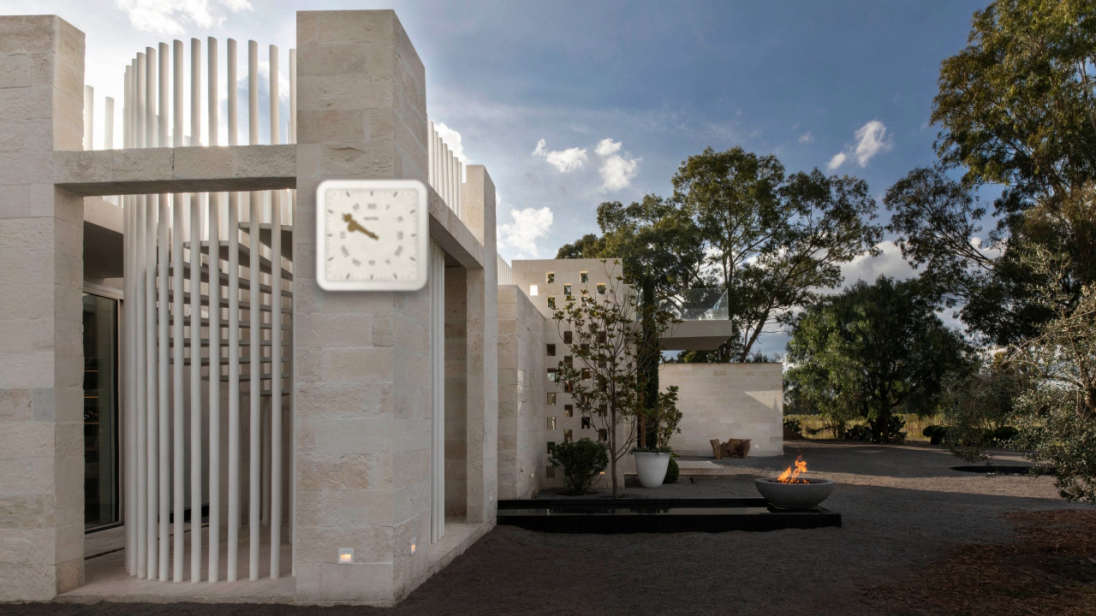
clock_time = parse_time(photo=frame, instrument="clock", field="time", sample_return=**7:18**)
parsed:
**9:51**
